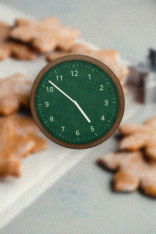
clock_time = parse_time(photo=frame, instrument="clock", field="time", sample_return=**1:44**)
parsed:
**4:52**
